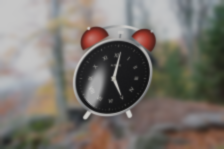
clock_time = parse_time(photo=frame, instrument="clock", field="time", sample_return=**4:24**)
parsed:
**5:01**
